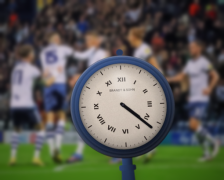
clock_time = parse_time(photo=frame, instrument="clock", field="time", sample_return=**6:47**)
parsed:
**4:22**
